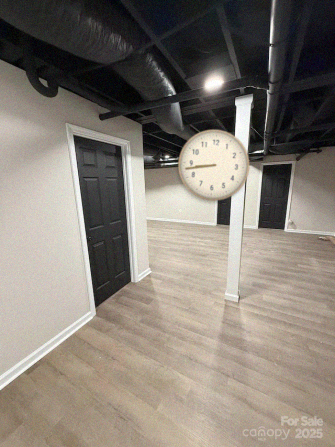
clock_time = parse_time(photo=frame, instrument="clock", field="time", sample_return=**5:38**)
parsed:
**8:43**
